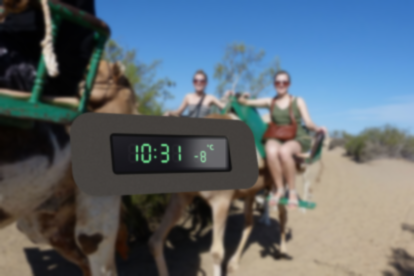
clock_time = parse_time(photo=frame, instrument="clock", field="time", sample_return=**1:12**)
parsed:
**10:31**
